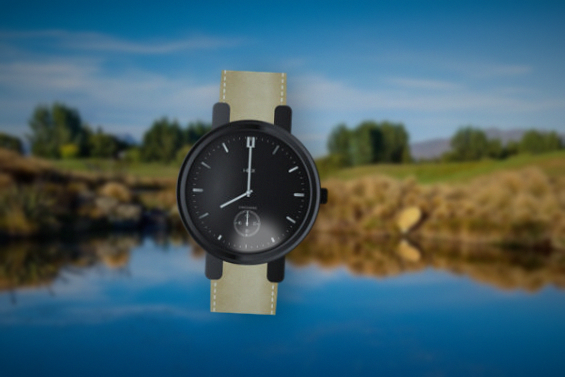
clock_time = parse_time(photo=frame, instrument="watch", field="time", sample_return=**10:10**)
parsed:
**8:00**
